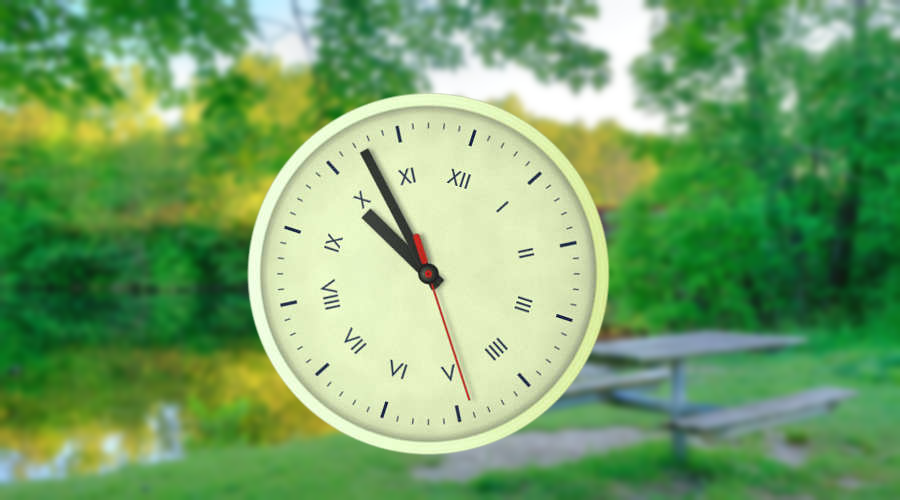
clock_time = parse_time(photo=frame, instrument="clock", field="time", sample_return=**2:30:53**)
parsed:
**9:52:24**
